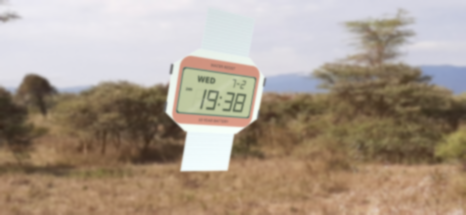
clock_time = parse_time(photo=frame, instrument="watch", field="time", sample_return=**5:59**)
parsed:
**19:38**
